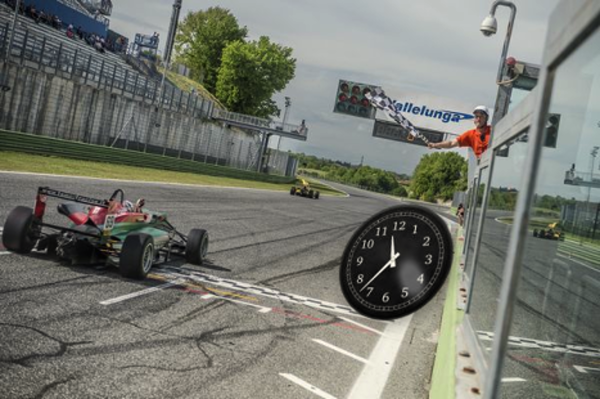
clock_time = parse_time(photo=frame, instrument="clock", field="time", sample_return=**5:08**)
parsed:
**11:37**
